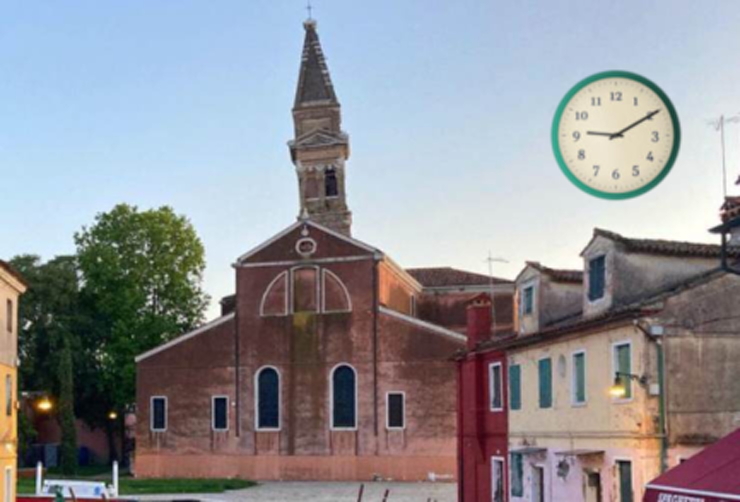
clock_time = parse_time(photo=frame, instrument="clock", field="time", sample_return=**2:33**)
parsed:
**9:10**
